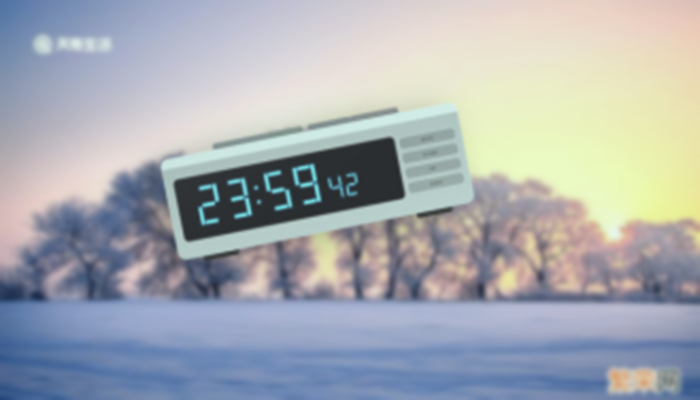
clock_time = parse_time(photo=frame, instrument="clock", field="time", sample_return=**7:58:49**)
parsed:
**23:59:42**
